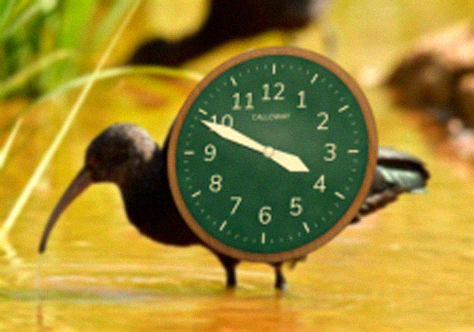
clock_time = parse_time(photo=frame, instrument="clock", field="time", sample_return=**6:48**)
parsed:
**3:49**
